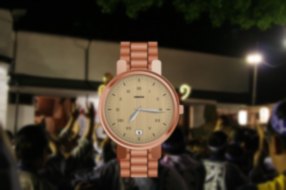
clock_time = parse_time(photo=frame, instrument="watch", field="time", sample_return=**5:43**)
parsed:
**7:16**
